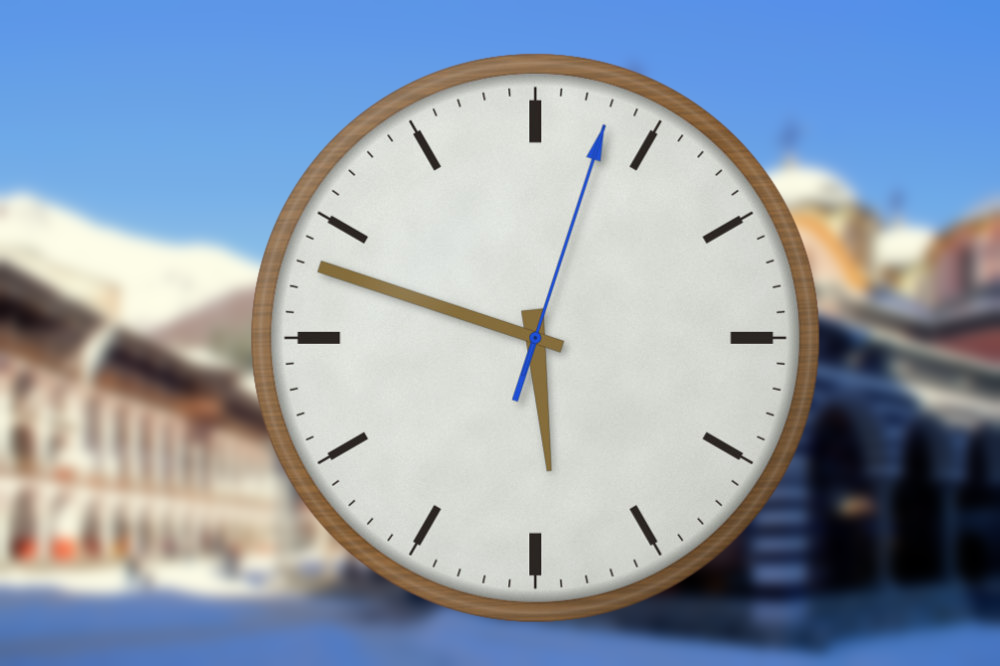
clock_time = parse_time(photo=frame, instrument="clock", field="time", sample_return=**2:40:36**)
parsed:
**5:48:03**
